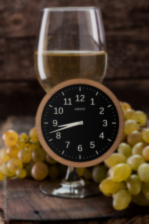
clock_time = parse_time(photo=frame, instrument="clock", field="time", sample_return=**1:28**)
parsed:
**8:42**
